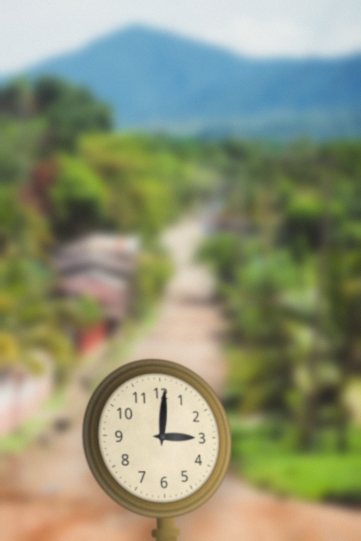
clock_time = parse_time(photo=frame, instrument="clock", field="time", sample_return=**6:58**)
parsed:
**3:01**
